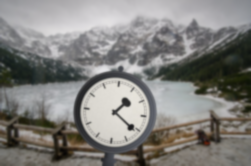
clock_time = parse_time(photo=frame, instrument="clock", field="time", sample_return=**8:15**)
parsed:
**1:21**
